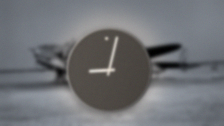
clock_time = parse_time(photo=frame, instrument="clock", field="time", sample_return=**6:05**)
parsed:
**9:03**
